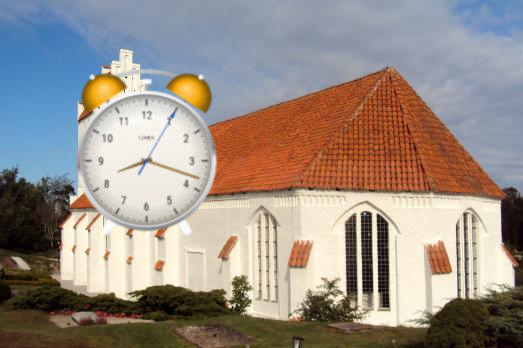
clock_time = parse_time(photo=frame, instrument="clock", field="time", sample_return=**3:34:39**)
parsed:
**8:18:05**
